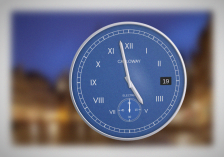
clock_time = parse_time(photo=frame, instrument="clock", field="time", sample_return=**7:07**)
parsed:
**4:58**
